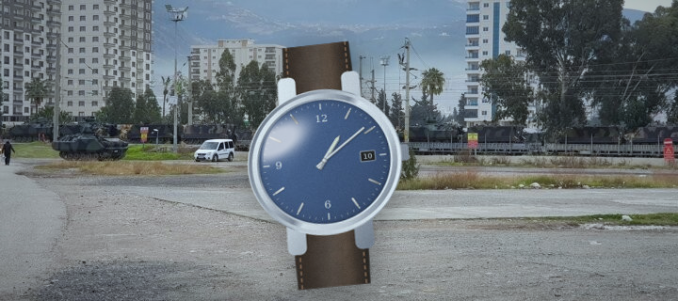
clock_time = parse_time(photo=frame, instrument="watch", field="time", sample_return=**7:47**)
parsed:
**1:09**
